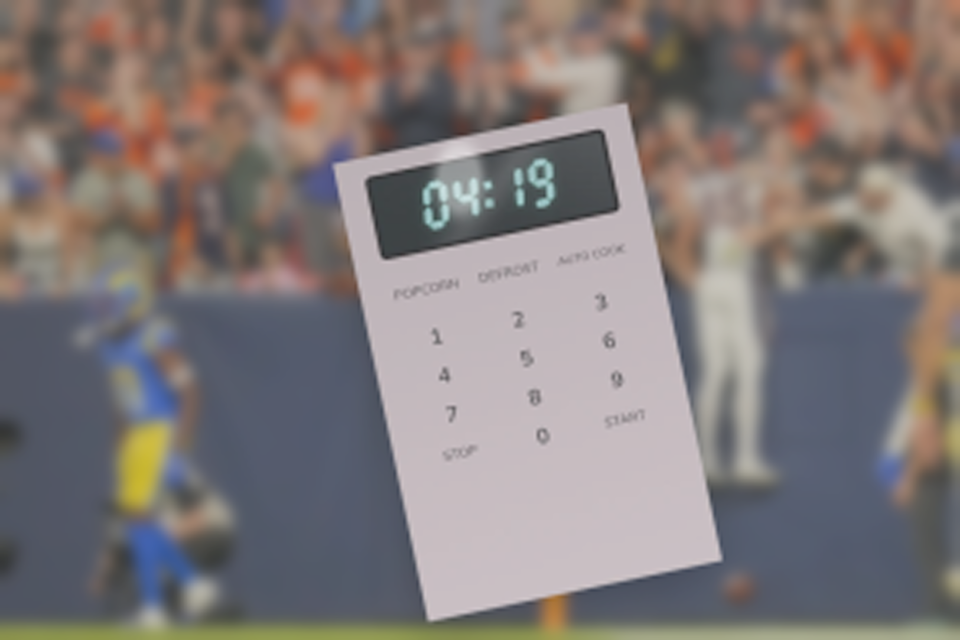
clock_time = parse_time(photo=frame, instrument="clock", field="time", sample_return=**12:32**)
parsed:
**4:19**
